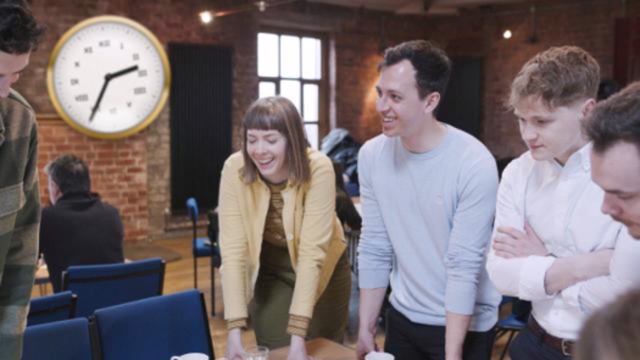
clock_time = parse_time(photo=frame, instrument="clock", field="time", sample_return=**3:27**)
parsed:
**2:35**
